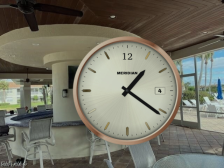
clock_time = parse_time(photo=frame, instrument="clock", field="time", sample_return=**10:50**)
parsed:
**1:21**
